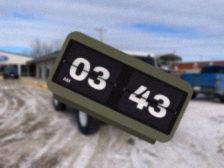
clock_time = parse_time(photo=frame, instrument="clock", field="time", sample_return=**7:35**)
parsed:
**3:43**
